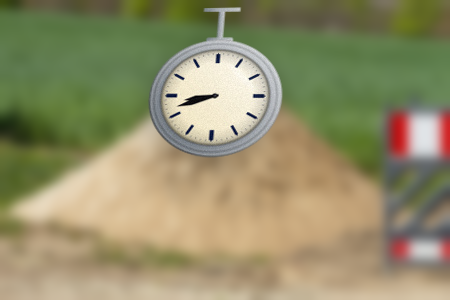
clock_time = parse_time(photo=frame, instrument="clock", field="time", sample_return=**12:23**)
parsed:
**8:42**
